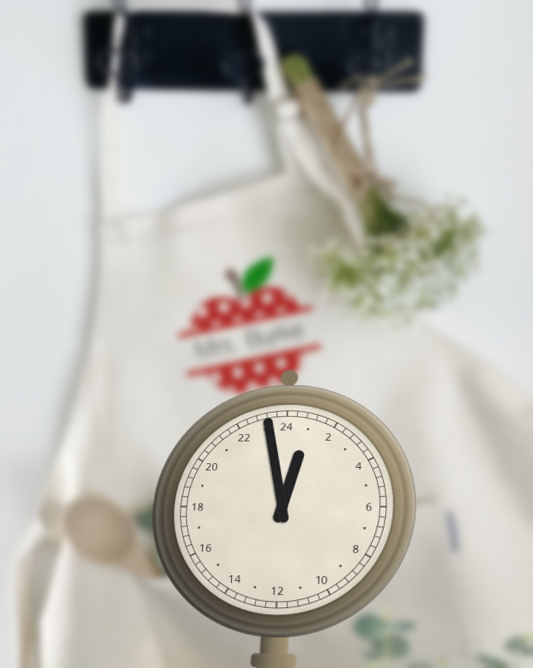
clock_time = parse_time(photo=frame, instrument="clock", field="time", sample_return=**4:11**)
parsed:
**0:58**
